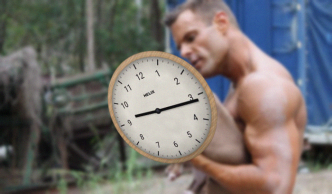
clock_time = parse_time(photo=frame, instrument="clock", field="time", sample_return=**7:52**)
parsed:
**9:16**
